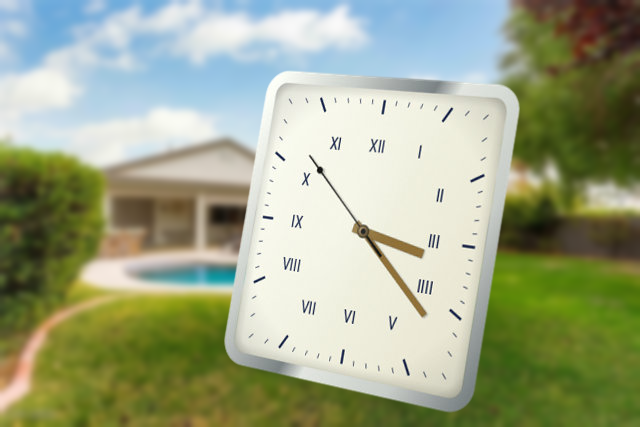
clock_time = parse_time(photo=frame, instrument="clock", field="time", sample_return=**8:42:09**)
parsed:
**3:21:52**
